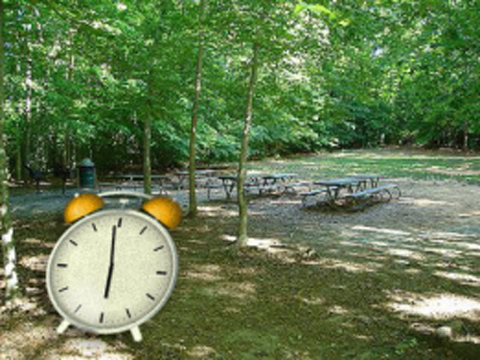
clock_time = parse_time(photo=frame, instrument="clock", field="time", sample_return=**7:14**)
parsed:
**5:59**
